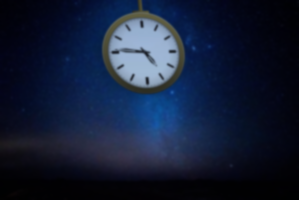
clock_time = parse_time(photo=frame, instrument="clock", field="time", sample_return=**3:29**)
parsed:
**4:46**
